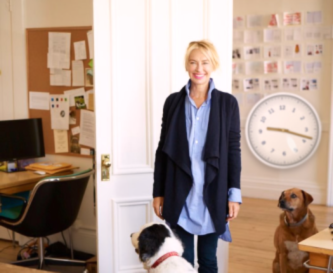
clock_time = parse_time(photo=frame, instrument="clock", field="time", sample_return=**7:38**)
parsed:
**9:18**
